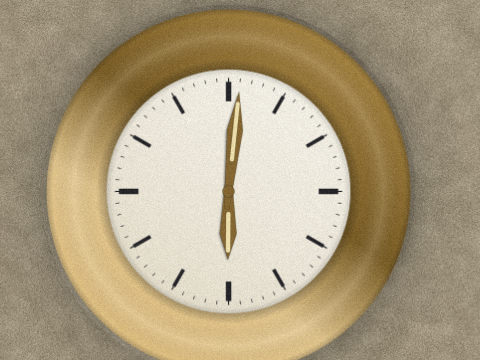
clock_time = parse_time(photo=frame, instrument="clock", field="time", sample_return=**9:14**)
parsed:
**6:01**
